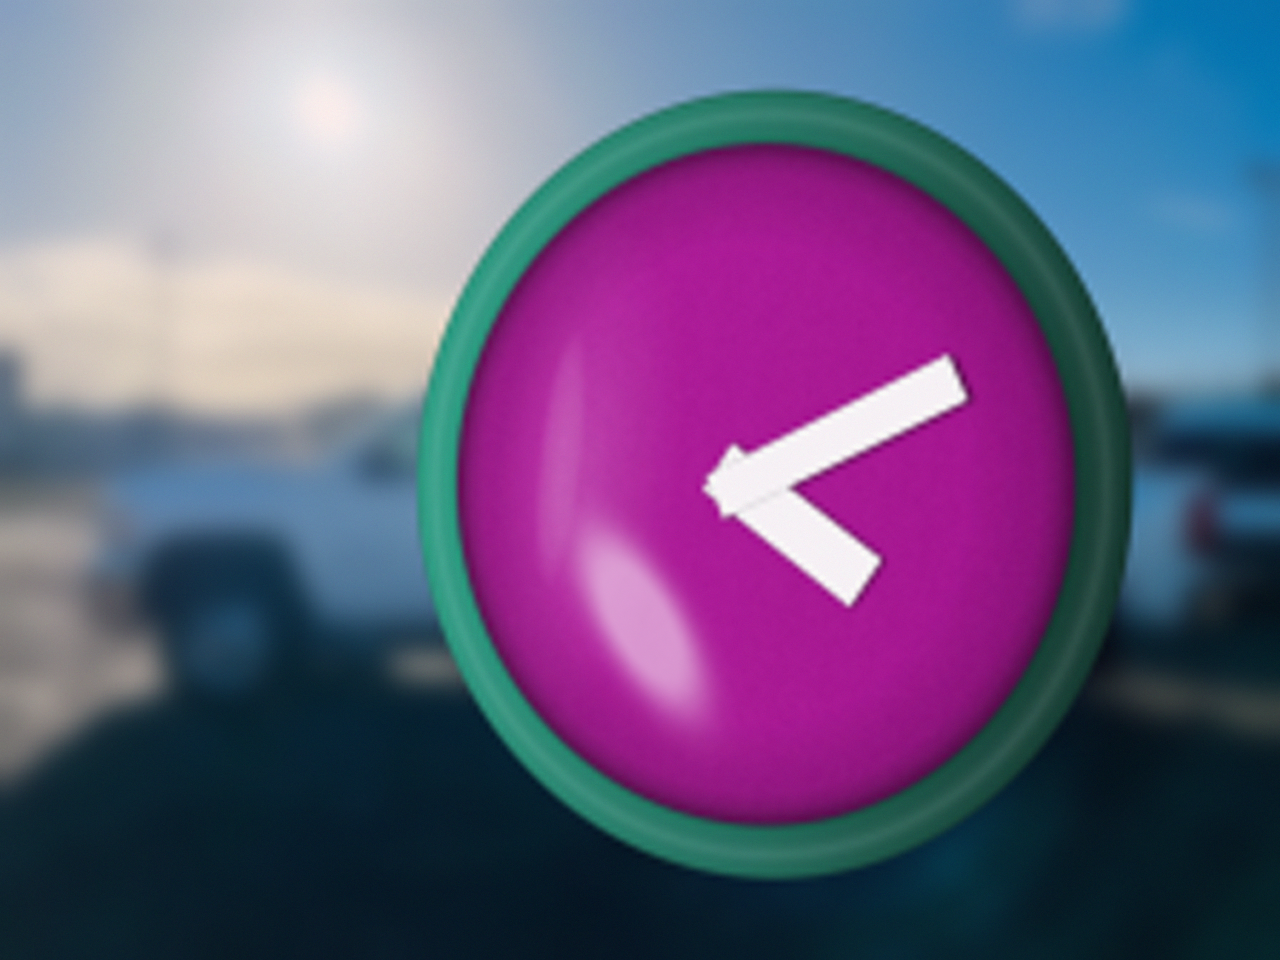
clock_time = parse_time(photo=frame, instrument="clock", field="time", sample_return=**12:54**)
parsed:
**4:11**
